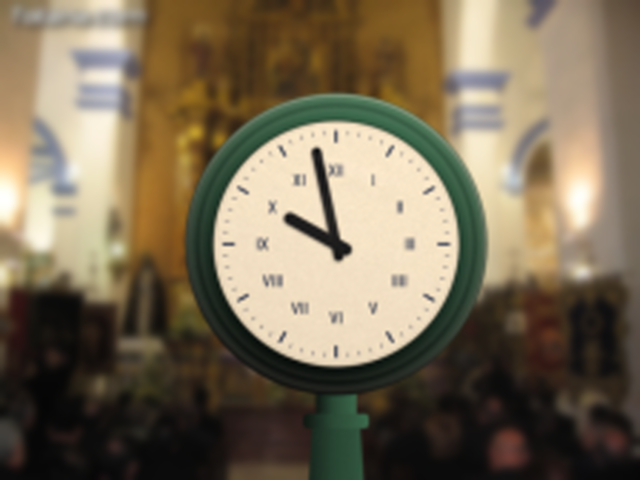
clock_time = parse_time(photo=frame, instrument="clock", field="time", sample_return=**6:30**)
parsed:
**9:58**
